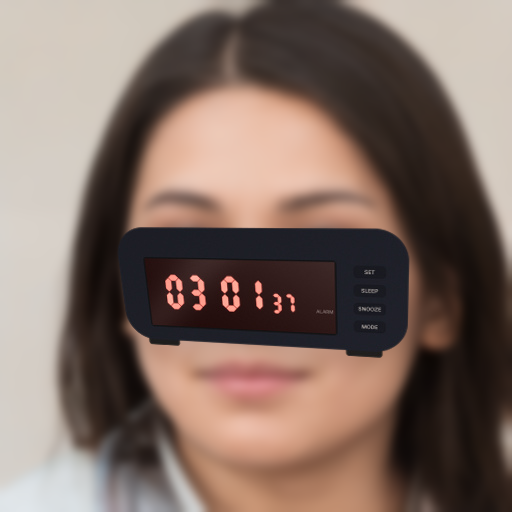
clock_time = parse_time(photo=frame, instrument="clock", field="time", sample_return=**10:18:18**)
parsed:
**3:01:37**
